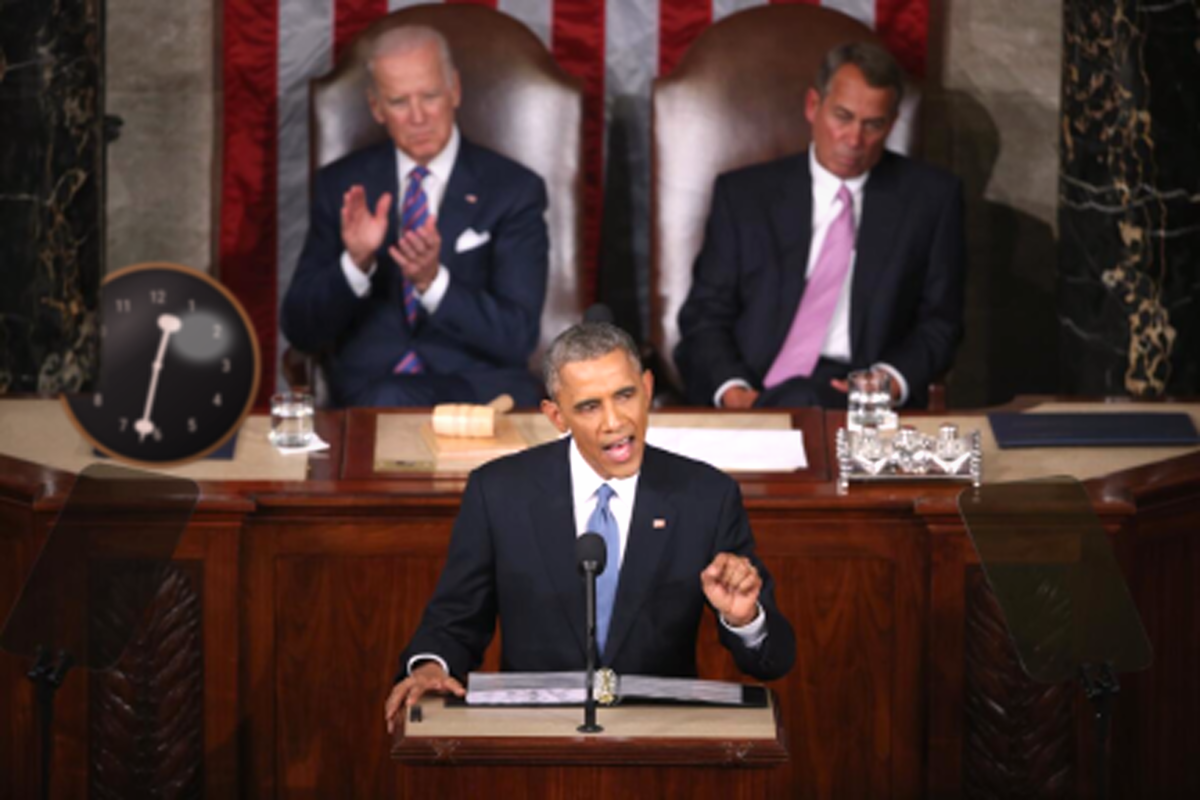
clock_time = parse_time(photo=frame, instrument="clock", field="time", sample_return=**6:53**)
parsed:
**12:32**
